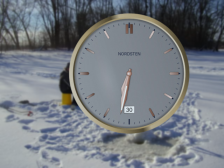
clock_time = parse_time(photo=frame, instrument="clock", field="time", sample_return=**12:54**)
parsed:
**6:32**
